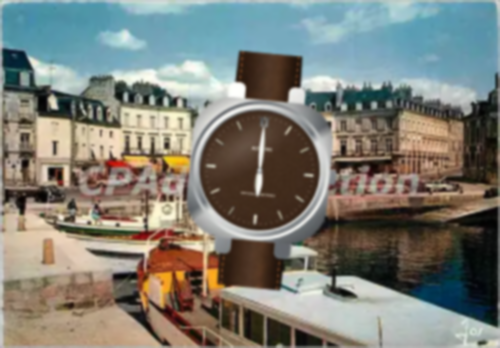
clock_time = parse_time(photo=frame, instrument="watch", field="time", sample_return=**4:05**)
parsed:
**6:00**
